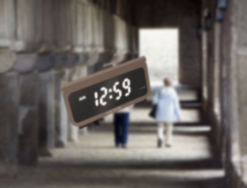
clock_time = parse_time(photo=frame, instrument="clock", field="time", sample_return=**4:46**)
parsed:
**12:59**
